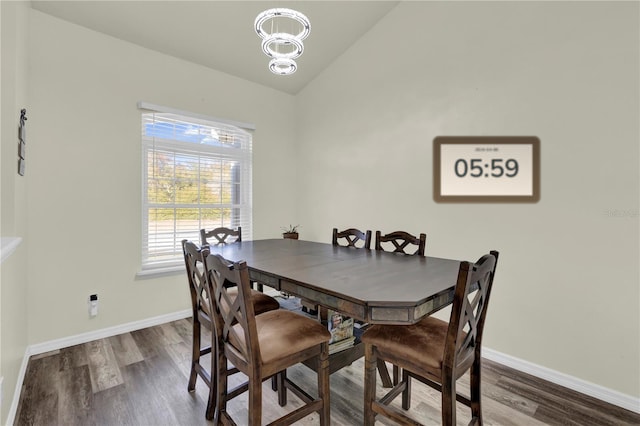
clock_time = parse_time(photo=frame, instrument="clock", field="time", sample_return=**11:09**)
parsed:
**5:59**
